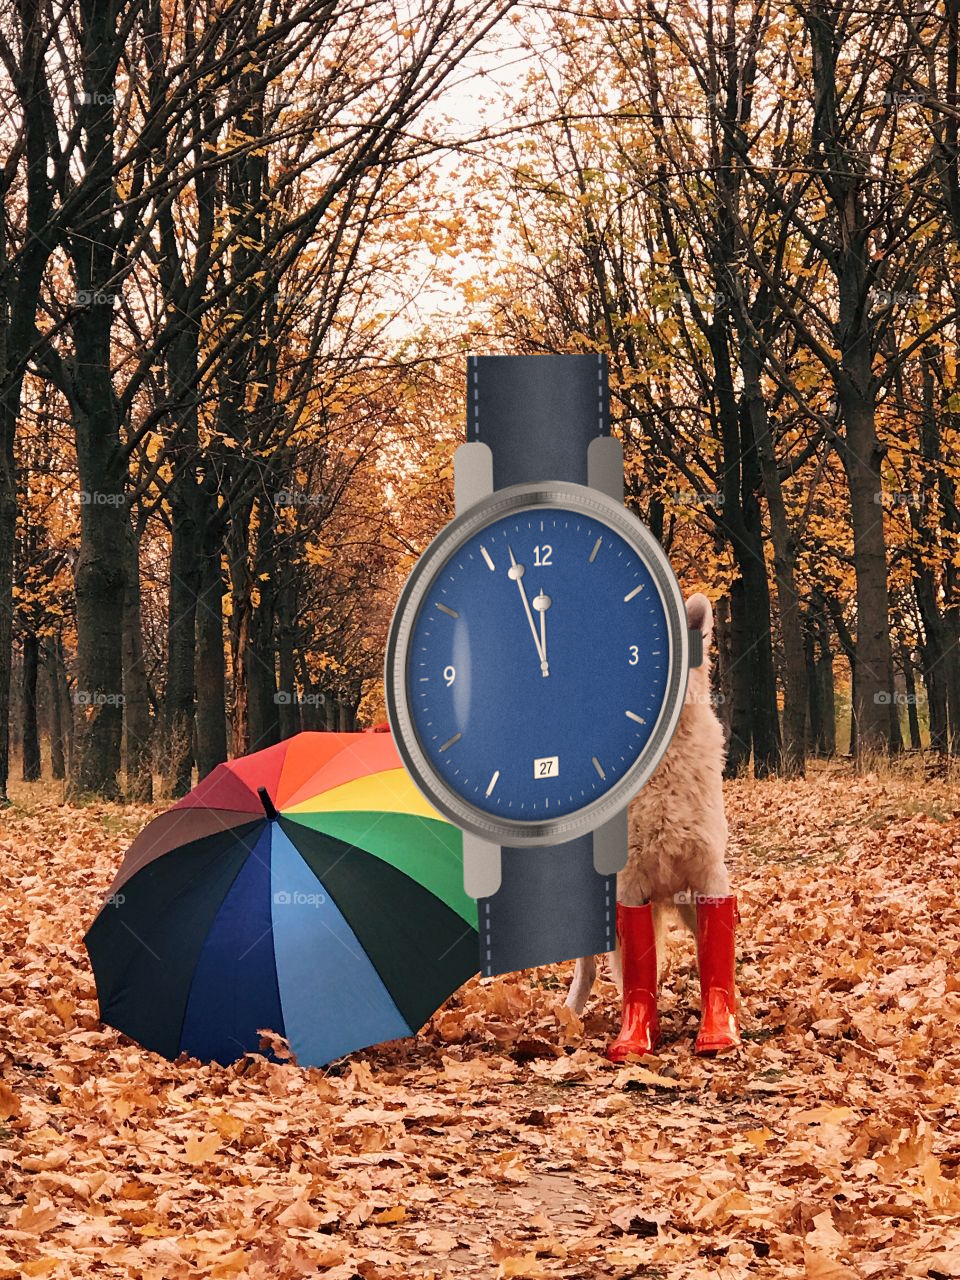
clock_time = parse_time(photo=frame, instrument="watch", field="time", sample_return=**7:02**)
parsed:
**11:57**
